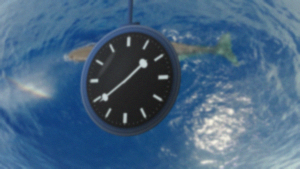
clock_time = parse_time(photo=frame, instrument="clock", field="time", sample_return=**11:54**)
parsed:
**1:39**
